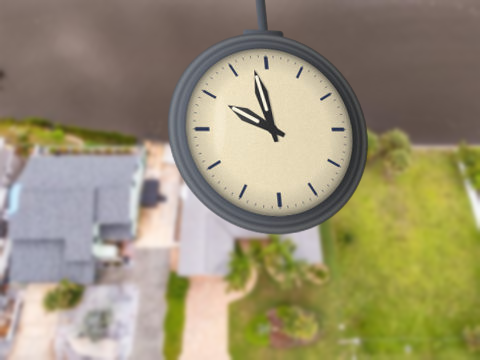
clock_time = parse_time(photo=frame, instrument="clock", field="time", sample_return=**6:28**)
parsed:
**9:58**
